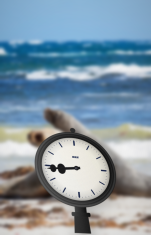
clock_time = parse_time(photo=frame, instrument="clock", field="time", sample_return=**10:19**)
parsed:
**8:44**
